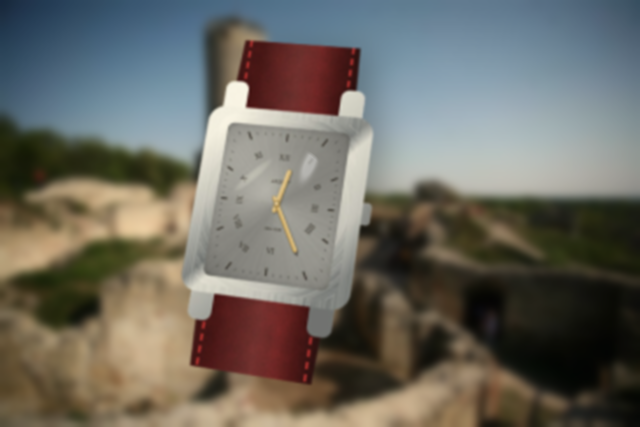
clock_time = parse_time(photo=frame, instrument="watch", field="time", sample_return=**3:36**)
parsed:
**12:25**
